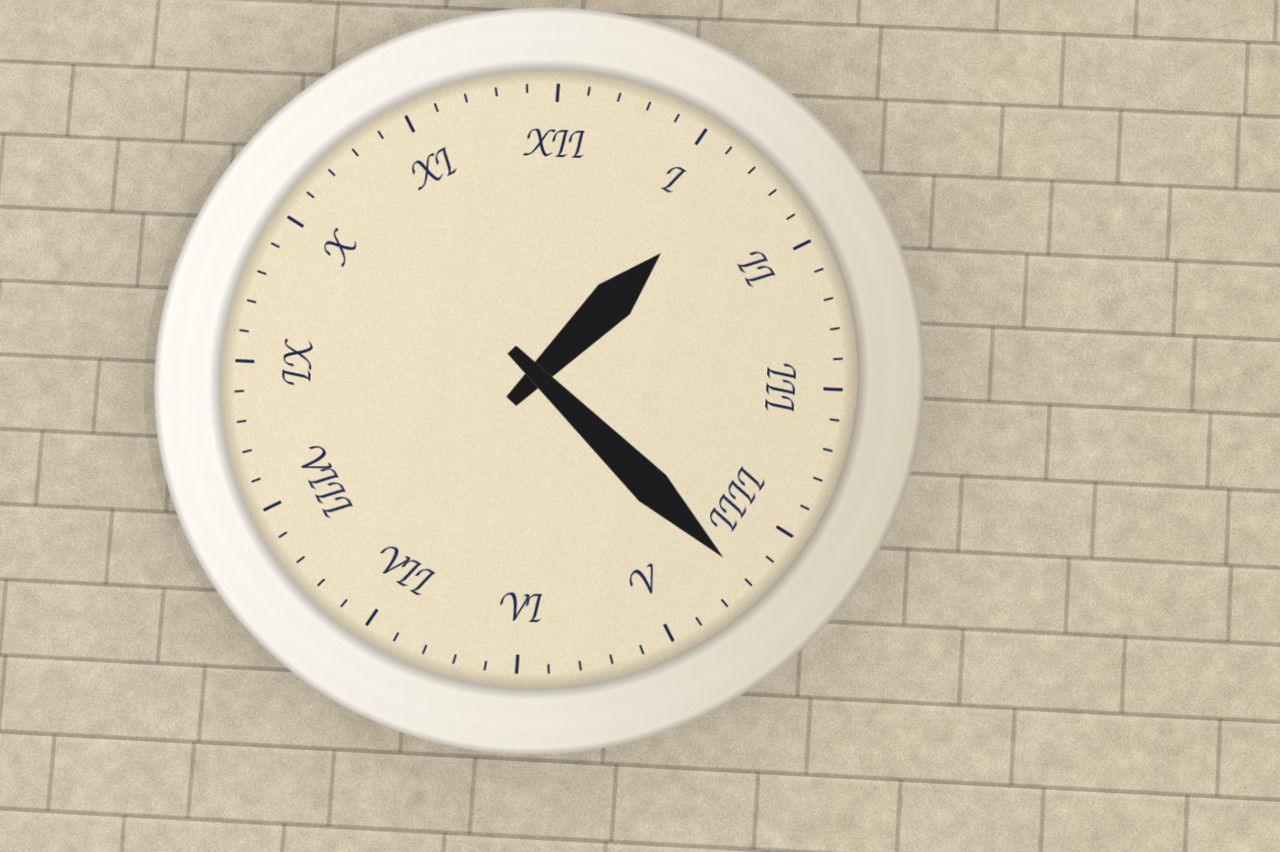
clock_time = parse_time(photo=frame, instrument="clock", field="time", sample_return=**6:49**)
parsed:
**1:22**
